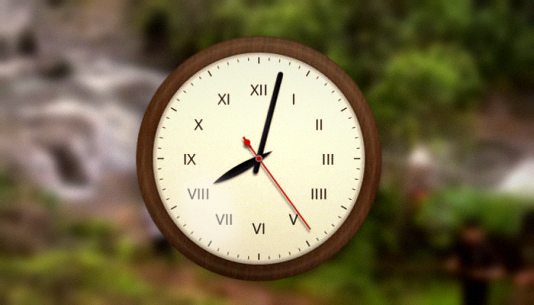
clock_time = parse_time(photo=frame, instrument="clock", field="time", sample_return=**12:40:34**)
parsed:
**8:02:24**
